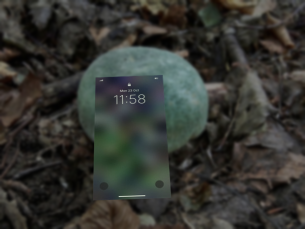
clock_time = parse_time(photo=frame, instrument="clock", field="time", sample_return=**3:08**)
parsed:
**11:58**
